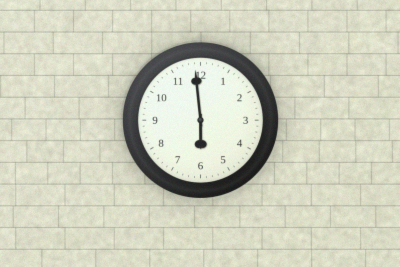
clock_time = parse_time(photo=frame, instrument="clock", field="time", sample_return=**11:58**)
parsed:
**5:59**
